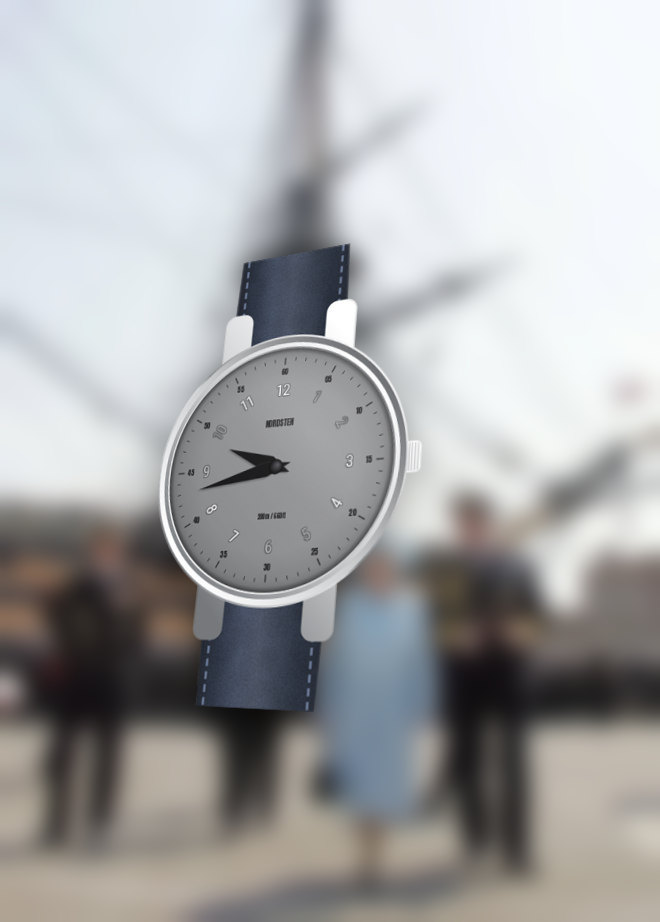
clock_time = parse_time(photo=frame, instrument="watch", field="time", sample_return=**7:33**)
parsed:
**9:43**
